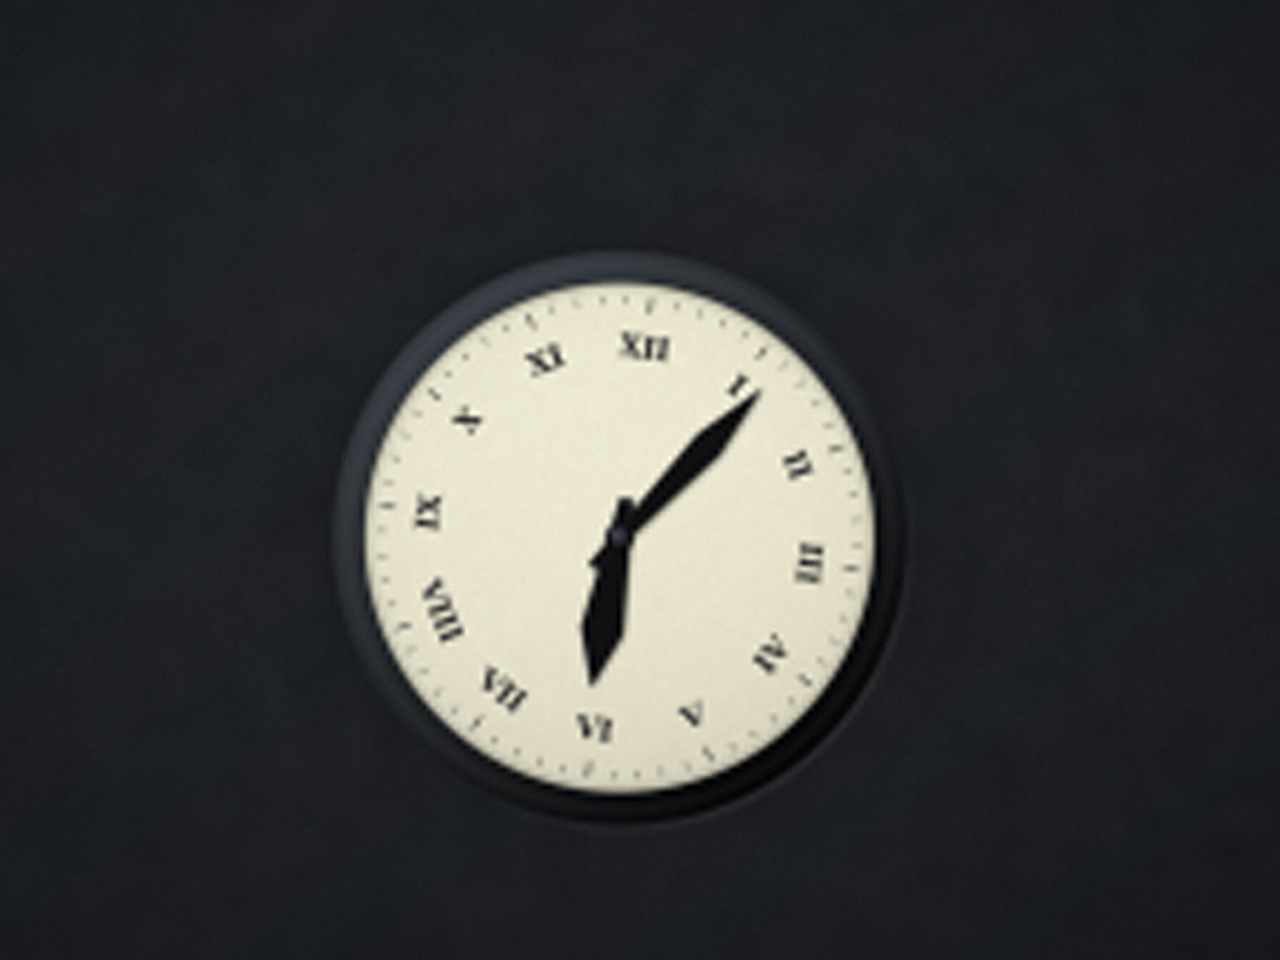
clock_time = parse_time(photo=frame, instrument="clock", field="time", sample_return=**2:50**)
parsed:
**6:06**
